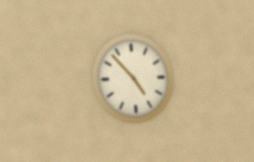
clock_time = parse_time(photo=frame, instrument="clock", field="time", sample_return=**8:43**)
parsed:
**4:53**
